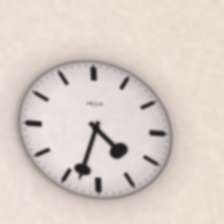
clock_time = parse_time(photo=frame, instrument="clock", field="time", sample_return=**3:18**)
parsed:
**4:33**
